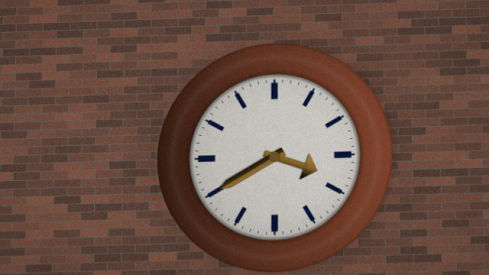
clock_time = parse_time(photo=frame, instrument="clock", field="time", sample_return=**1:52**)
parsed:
**3:40**
